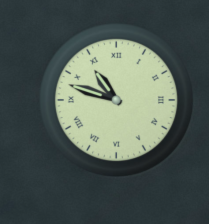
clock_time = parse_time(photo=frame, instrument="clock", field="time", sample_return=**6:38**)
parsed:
**10:48**
